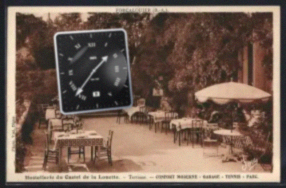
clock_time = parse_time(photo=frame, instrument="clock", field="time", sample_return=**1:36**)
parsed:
**1:37**
